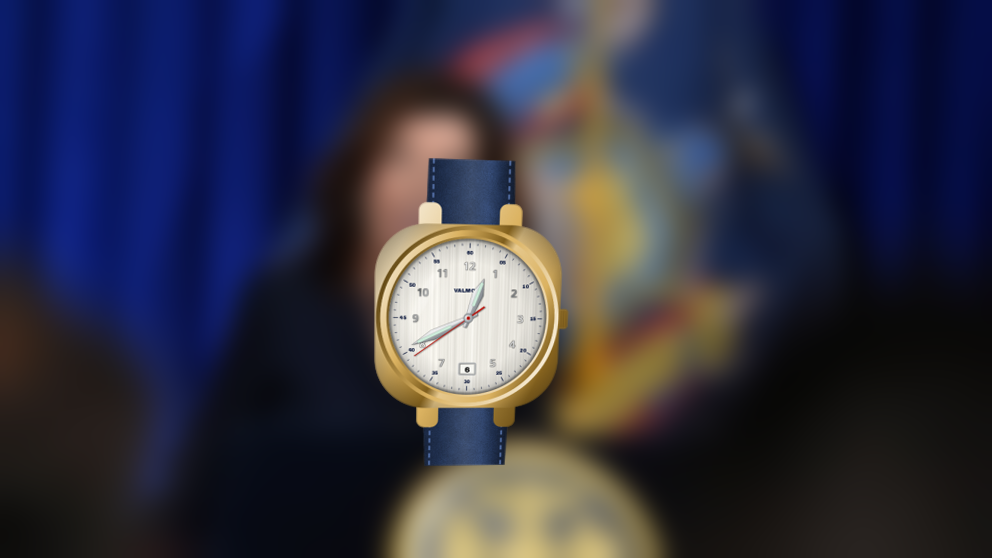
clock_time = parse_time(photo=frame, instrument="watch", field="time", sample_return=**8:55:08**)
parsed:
**12:40:39**
